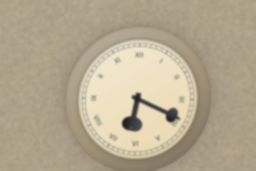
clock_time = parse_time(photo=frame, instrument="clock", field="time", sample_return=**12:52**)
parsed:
**6:19**
